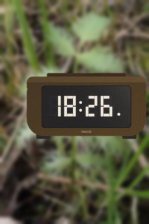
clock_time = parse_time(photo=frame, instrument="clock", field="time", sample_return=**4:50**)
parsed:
**18:26**
